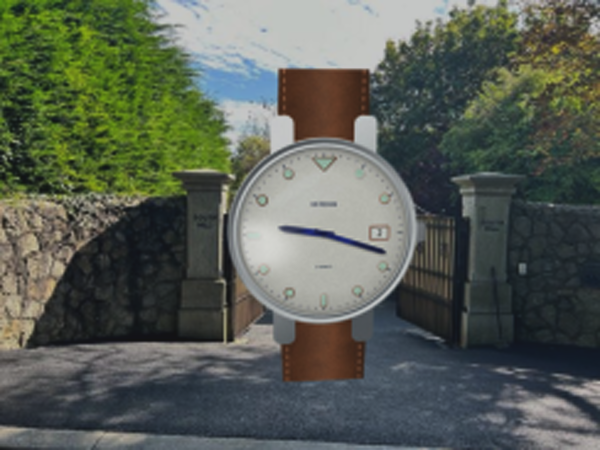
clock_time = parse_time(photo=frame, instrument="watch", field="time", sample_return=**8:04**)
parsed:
**9:18**
